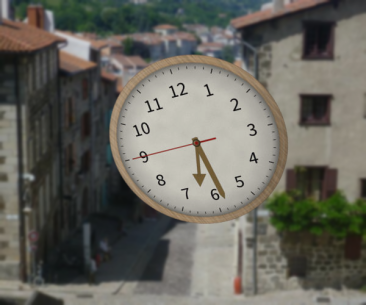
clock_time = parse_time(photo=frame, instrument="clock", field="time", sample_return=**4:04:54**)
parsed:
**6:28:45**
